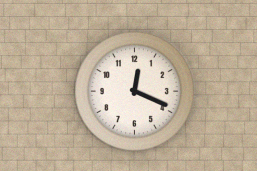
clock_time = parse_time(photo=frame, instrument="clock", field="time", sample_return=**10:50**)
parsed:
**12:19**
